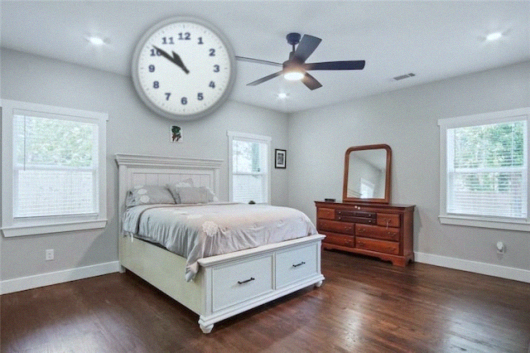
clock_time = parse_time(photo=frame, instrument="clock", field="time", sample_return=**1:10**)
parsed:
**10:51**
